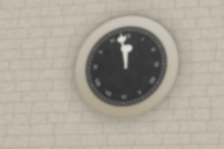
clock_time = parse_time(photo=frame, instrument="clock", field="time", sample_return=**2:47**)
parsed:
**11:58**
